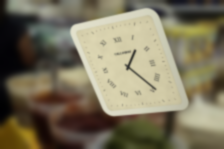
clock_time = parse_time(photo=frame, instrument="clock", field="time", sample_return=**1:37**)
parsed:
**1:24**
